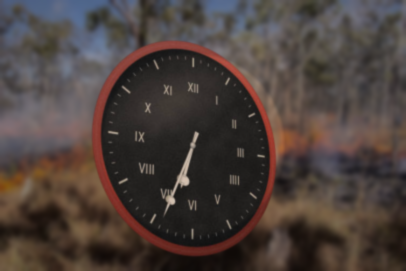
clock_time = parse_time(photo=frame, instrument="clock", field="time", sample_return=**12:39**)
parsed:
**6:34**
